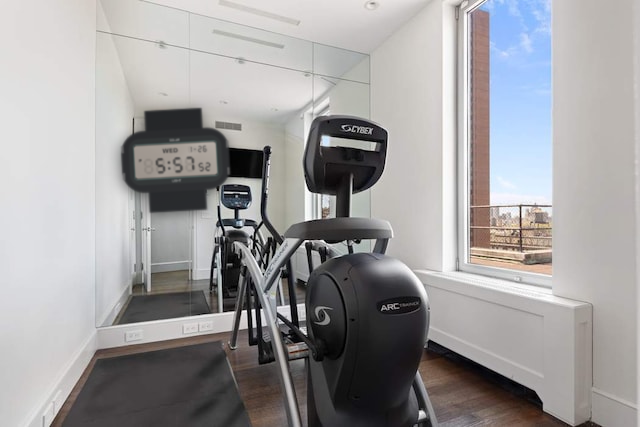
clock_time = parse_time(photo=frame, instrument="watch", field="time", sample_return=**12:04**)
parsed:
**5:57**
